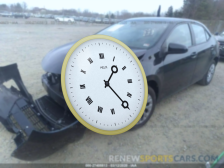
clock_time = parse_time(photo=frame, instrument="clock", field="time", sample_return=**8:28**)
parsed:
**1:24**
